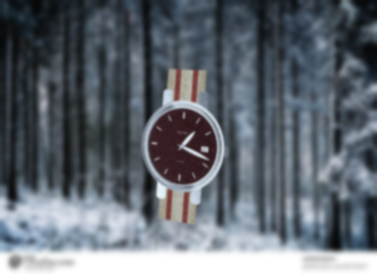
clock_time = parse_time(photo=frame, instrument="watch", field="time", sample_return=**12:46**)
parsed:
**1:18**
